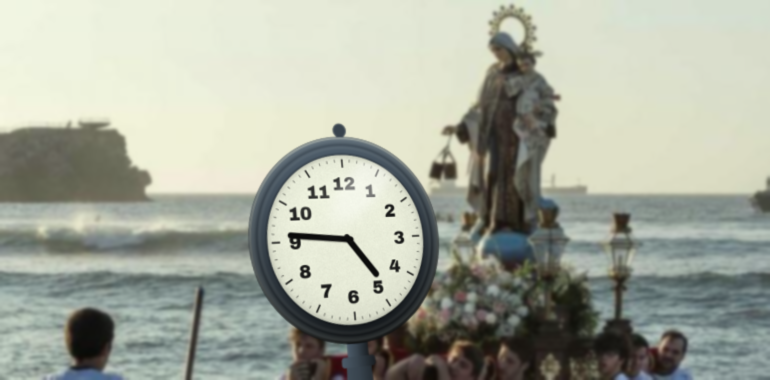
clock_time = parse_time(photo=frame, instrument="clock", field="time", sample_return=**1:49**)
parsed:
**4:46**
